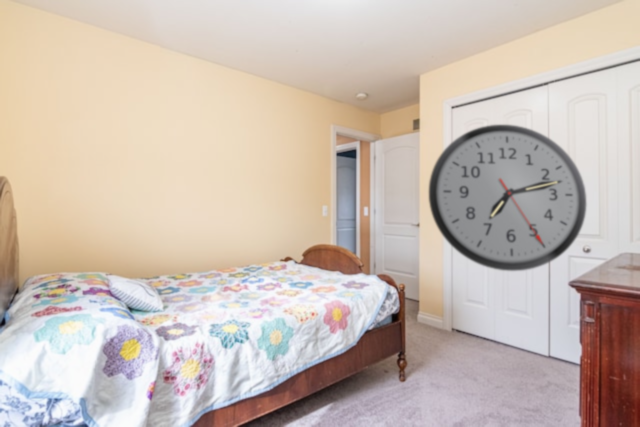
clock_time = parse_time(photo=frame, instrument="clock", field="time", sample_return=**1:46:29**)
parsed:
**7:12:25**
